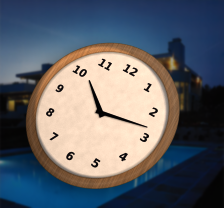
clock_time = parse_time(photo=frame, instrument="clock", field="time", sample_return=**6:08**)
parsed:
**10:13**
